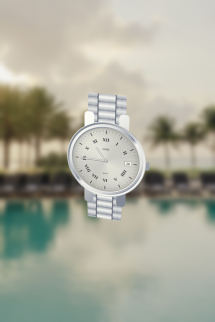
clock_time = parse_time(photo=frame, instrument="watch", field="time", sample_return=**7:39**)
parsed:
**10:45**
